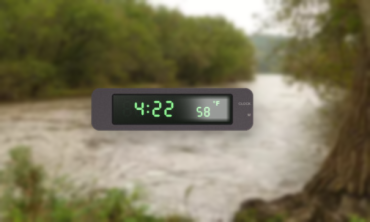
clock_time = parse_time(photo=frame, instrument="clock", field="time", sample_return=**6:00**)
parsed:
**4:22**
